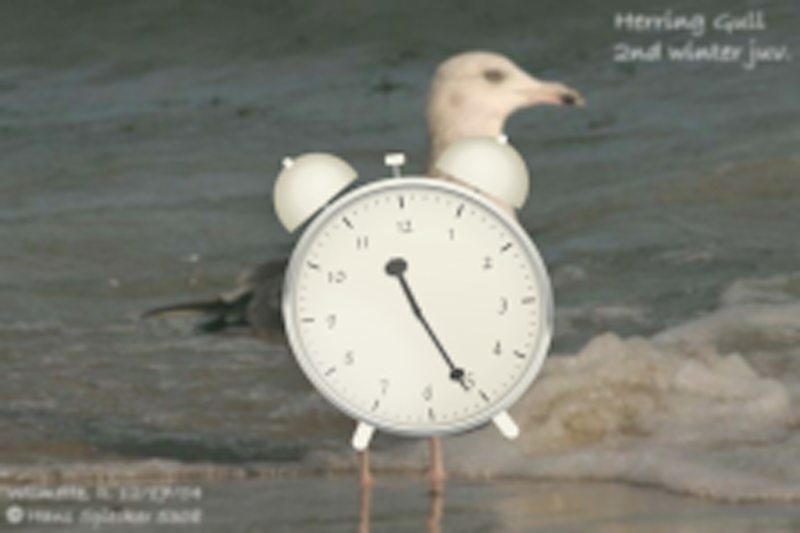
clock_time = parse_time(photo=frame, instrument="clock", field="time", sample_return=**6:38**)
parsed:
**11:26**
